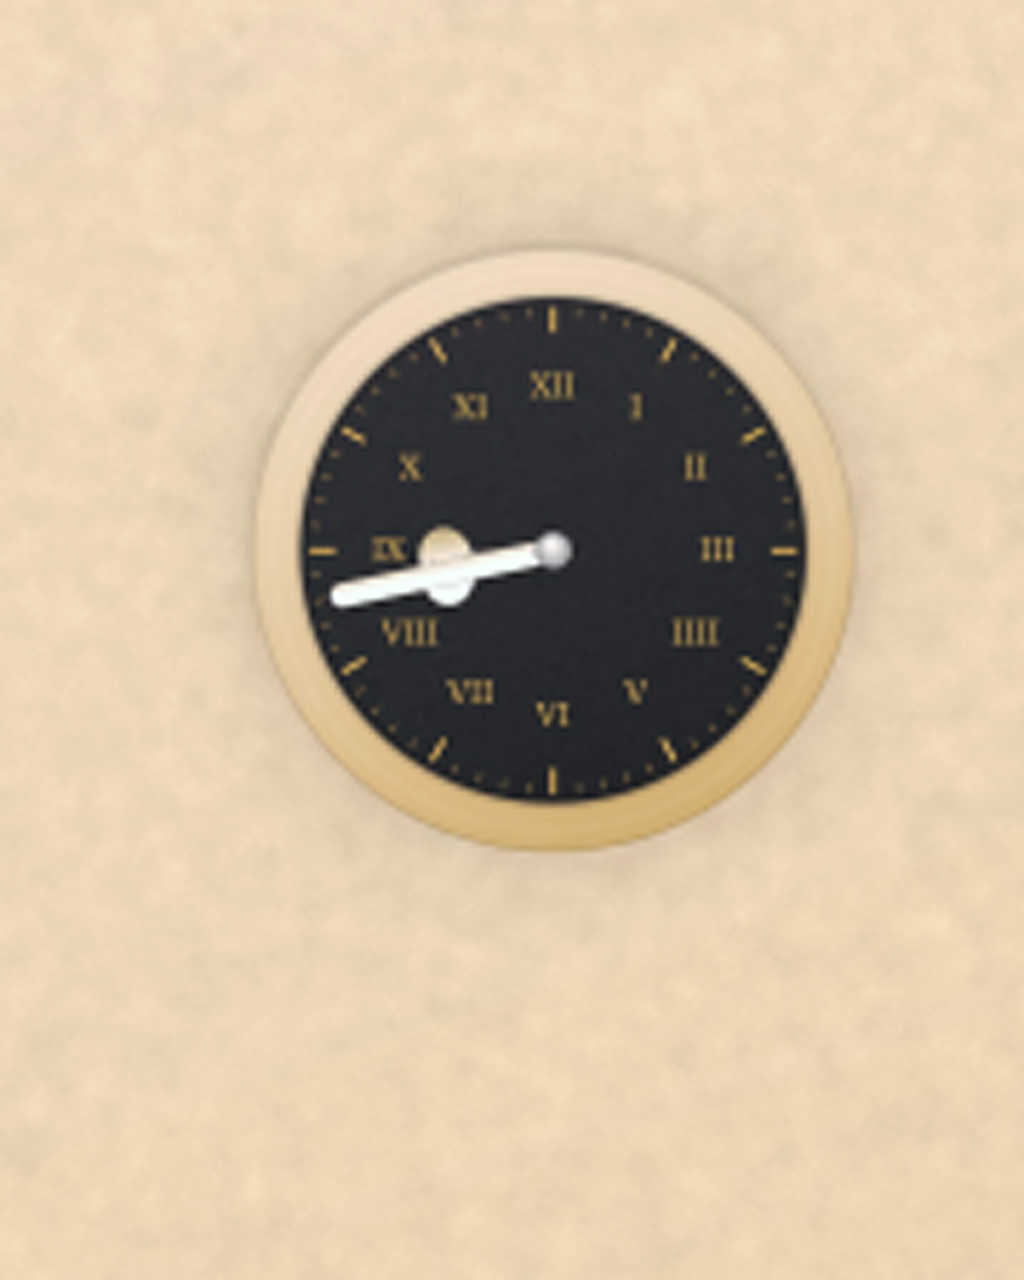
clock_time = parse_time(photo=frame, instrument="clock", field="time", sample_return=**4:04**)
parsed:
**8:43**
